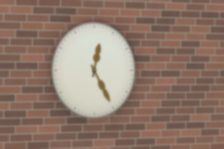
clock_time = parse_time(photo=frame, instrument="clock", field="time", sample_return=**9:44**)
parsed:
**12:25**
